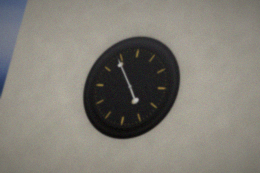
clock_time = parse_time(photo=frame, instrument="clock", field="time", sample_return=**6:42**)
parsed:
**4:54**
